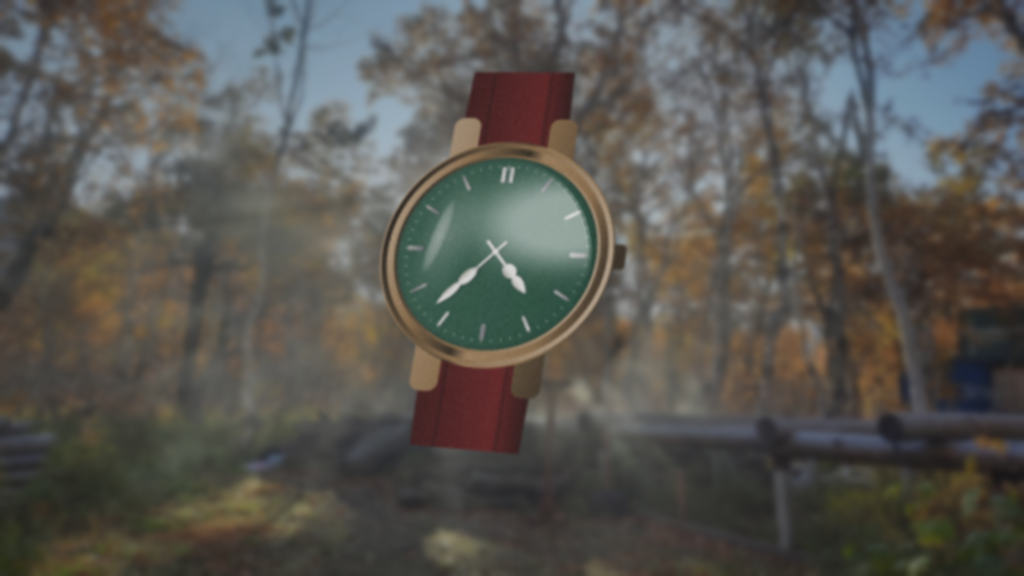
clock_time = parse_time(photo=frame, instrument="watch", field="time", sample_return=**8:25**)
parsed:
**4:37**
